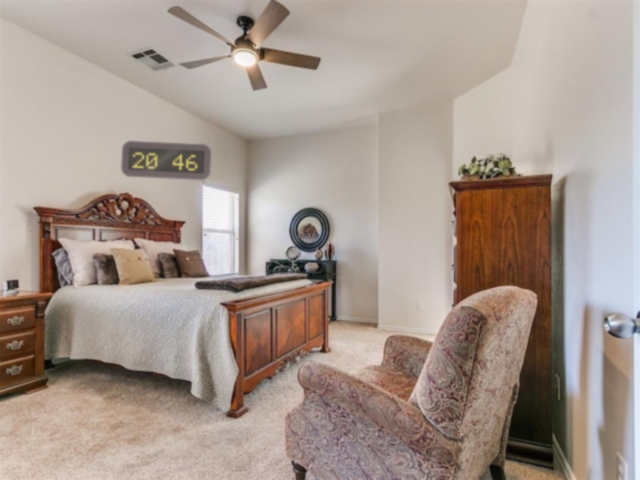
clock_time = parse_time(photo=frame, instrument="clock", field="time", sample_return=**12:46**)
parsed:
**20:46**
